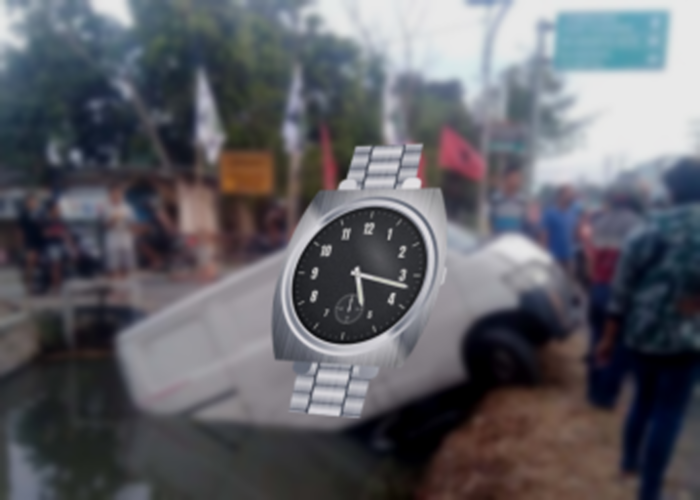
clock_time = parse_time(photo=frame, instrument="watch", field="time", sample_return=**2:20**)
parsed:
**5:17**
